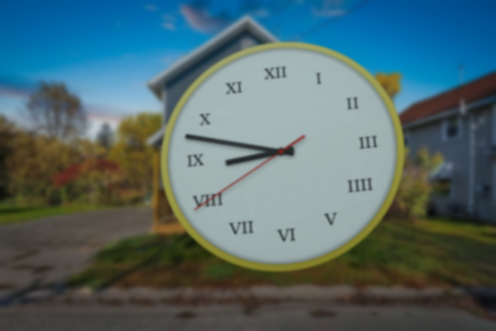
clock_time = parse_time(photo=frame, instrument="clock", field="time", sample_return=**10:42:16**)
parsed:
**8:47:40**
